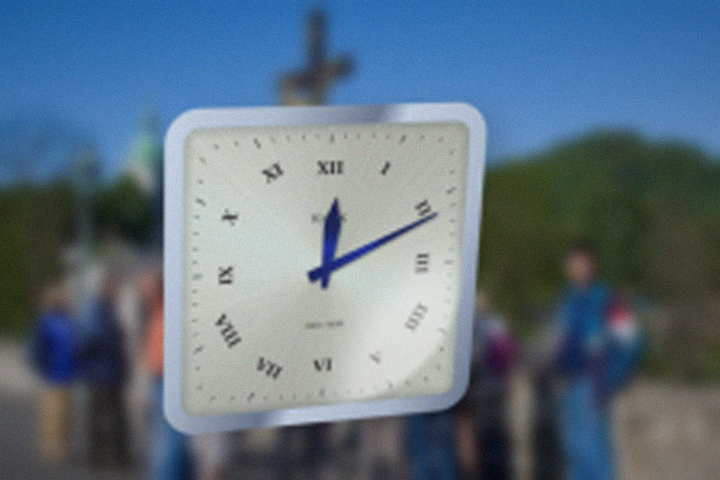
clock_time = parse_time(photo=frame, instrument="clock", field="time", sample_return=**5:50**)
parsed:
**12:11**
